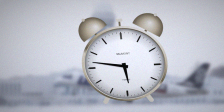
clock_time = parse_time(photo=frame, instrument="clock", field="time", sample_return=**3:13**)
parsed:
**5:47**
